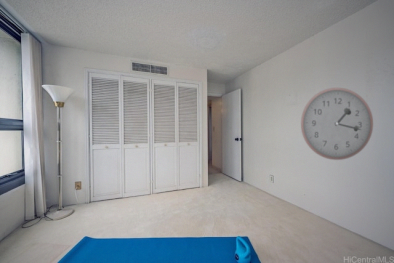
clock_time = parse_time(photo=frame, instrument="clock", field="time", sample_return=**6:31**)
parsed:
**1:17**
